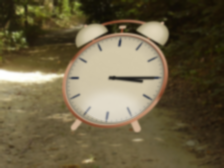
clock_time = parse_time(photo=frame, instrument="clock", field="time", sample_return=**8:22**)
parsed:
**3:15**
